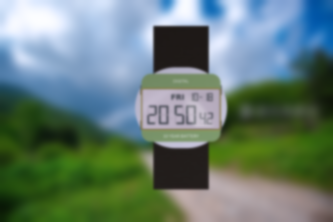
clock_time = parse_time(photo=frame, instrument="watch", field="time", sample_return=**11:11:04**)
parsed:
**20:50:42**
